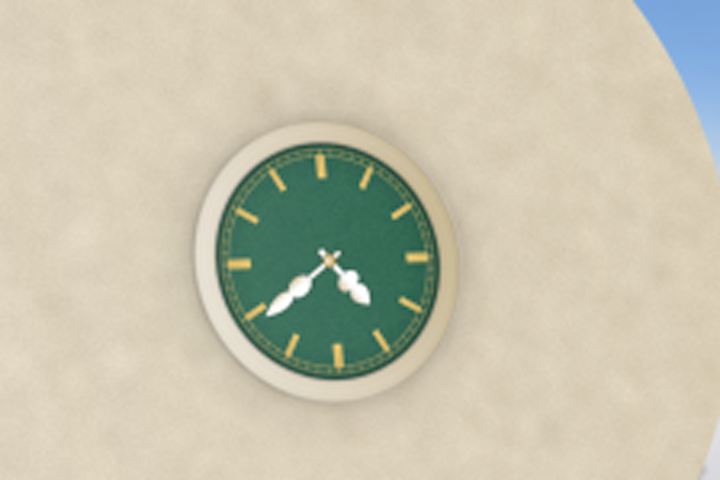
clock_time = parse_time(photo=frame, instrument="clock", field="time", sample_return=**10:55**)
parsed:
**4:39**
